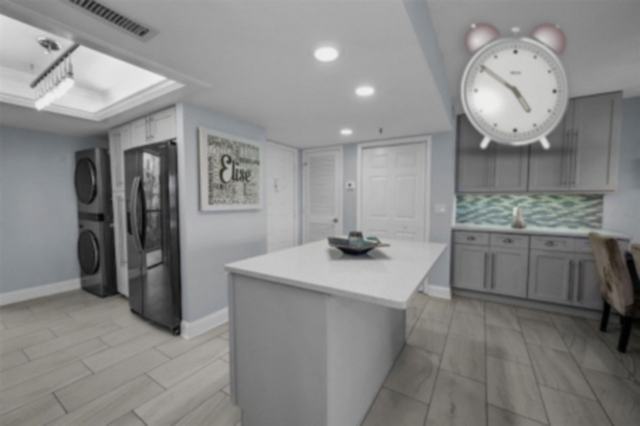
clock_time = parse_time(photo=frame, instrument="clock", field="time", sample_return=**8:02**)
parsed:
**4:51**
